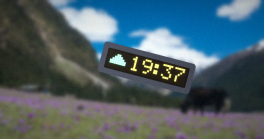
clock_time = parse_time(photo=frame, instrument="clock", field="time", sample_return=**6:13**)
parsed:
**19:37**
